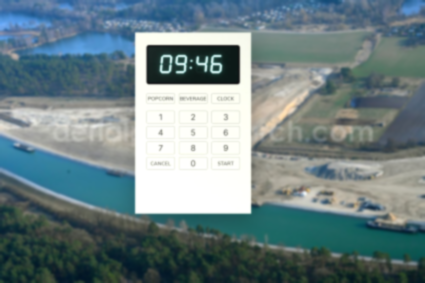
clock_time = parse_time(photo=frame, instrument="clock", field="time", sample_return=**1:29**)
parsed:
**9:46**
